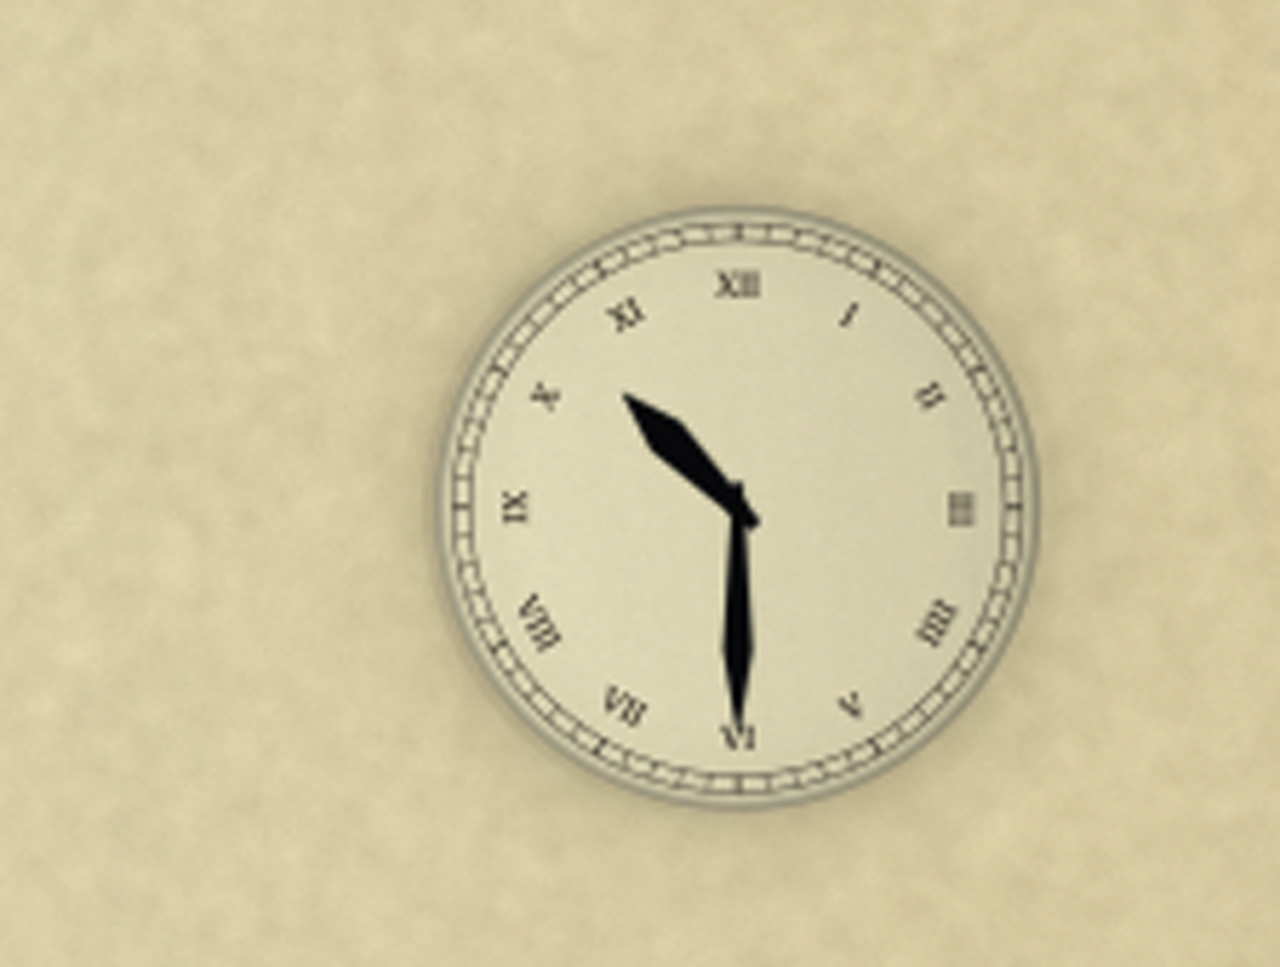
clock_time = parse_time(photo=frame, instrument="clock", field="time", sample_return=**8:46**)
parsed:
**10:30**
